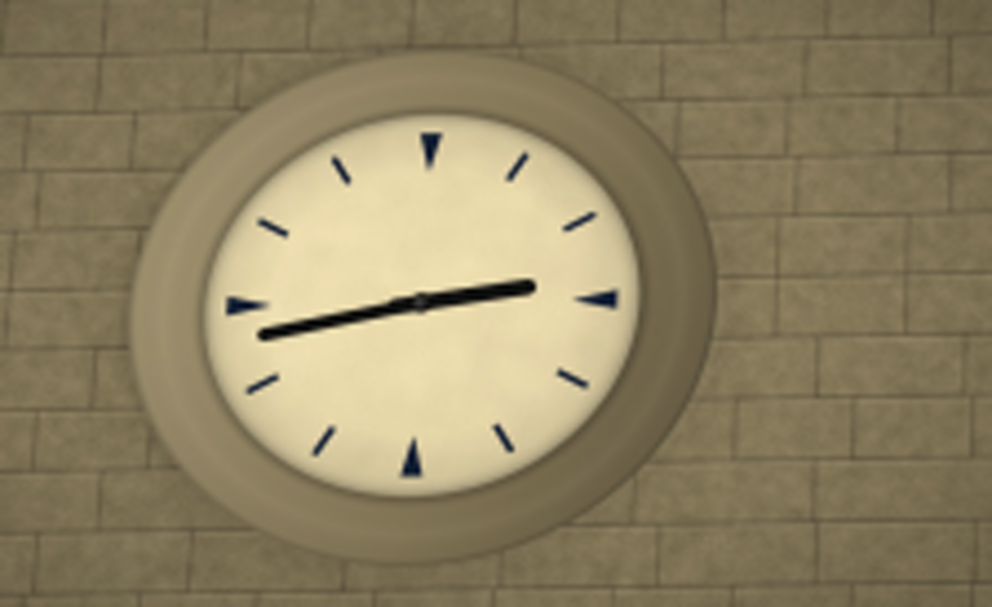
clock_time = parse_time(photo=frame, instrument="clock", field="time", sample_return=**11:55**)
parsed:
**2:43**
